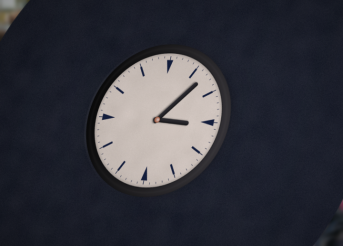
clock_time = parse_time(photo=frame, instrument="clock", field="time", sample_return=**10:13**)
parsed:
**3:07**
